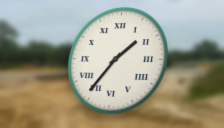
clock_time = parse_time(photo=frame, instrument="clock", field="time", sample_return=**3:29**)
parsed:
**1:36**
